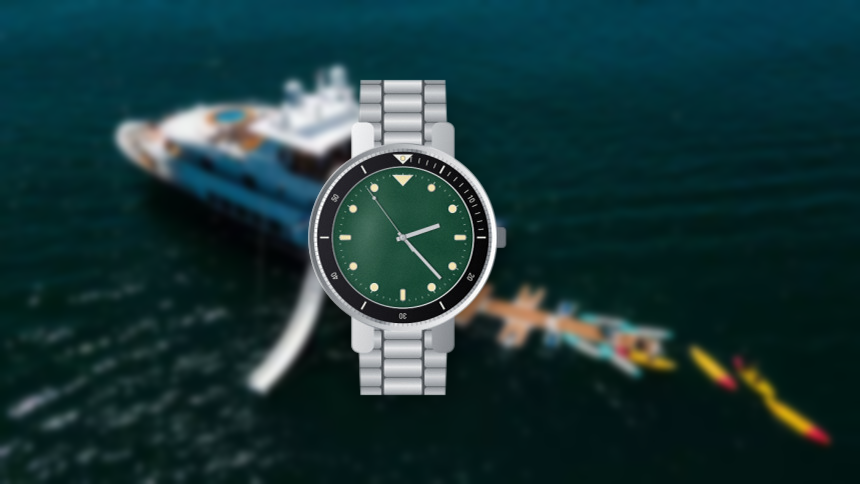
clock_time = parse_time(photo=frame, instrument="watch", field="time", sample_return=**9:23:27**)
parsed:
**2:22:54**
